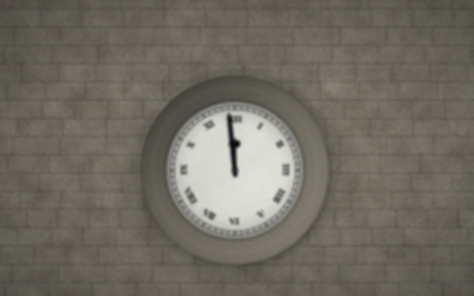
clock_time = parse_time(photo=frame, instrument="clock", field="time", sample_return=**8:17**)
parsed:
**11:59**
